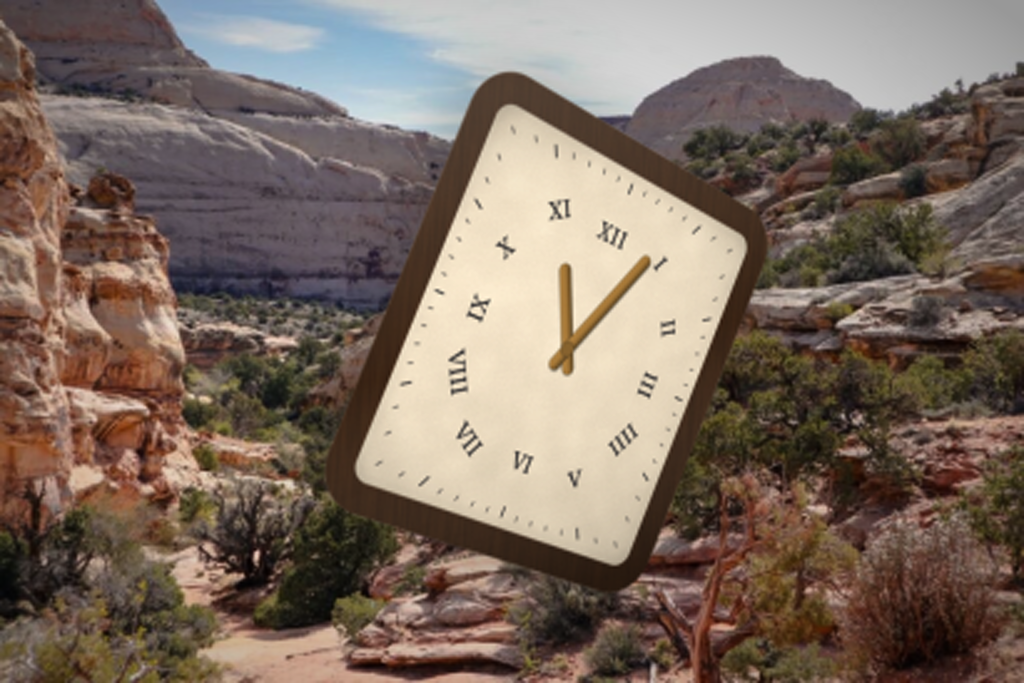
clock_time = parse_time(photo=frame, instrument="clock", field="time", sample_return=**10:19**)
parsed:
**11:04**
